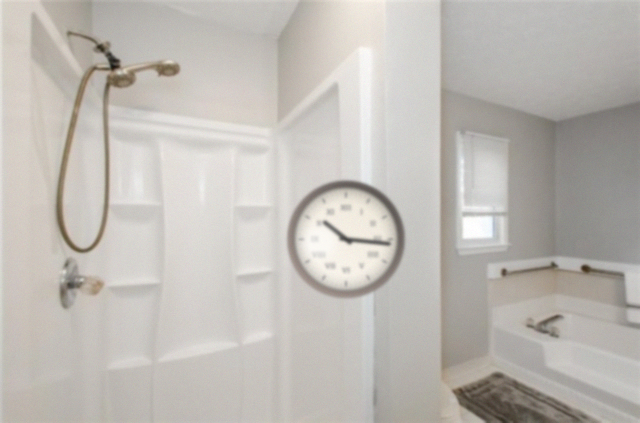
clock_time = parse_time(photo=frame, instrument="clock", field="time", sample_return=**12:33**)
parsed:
**10:16**
